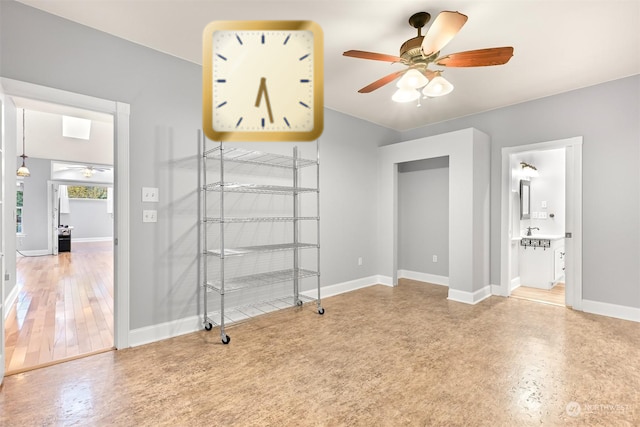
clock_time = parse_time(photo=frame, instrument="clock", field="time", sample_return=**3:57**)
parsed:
**6:28**
